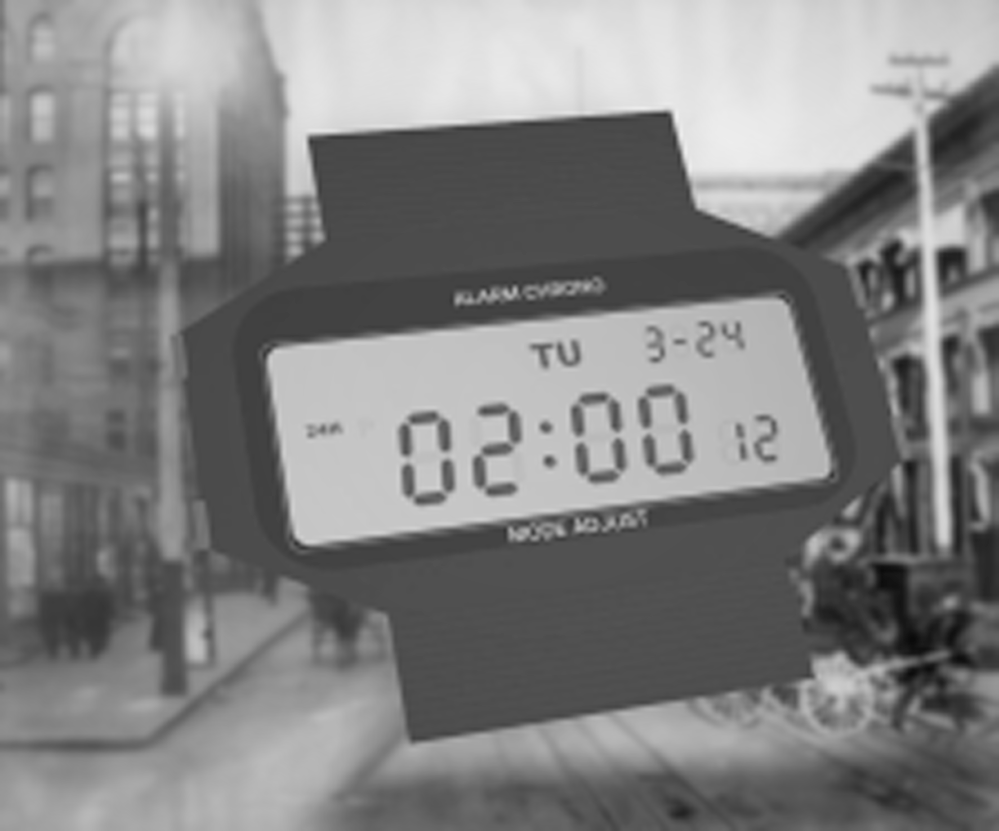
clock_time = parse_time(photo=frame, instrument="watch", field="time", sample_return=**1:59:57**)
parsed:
**2:00:12**
